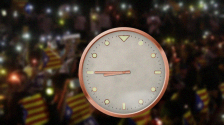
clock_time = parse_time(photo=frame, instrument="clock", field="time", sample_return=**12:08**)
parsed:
**8:45**
